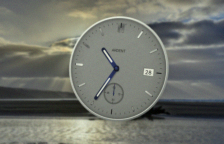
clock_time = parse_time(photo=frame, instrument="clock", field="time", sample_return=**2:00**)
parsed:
**10:35**
